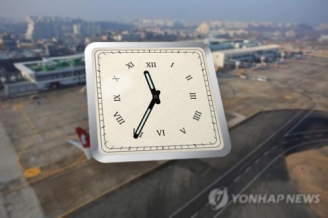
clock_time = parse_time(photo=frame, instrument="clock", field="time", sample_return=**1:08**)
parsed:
**11:35**
